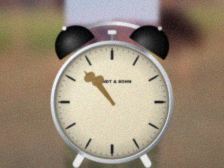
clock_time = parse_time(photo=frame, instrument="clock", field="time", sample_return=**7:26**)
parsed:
**10:53**
